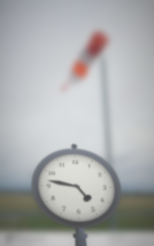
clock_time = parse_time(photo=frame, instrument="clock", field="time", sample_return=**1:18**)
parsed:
**4:47**
